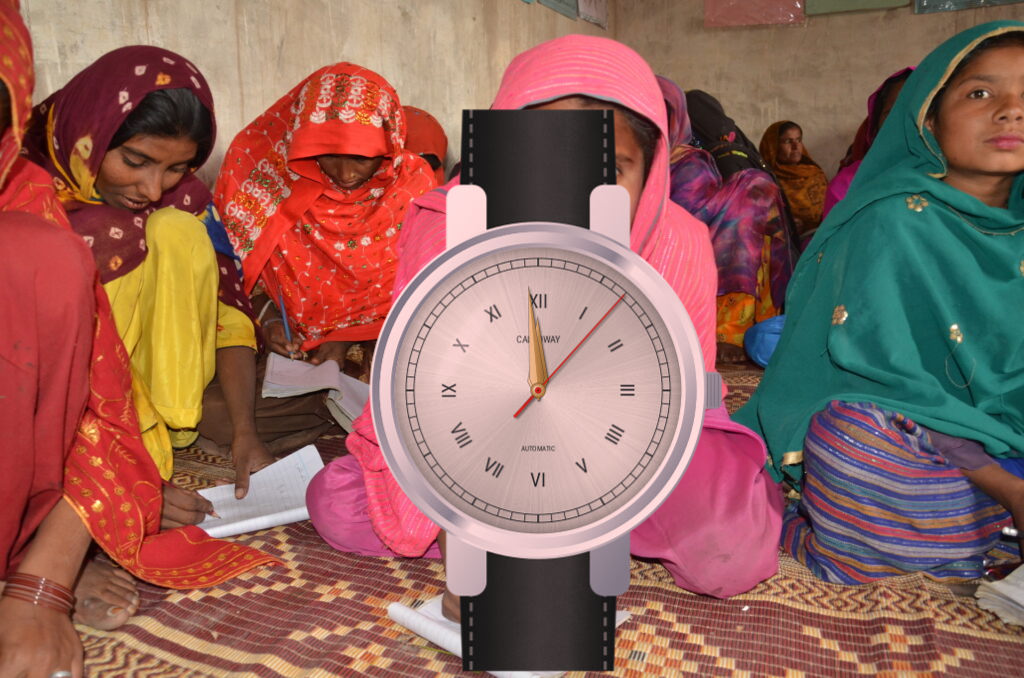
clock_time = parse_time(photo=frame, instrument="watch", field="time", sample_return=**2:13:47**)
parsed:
**11:59:07**
